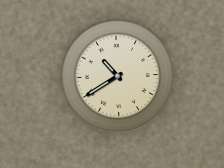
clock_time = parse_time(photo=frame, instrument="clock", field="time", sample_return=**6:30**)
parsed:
**10:40**
